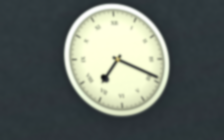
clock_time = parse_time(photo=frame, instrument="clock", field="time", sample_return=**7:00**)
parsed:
**7:19**
